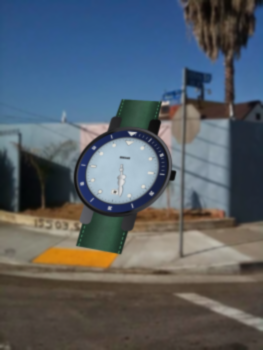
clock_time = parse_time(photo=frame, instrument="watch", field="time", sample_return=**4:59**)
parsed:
**5:28**
